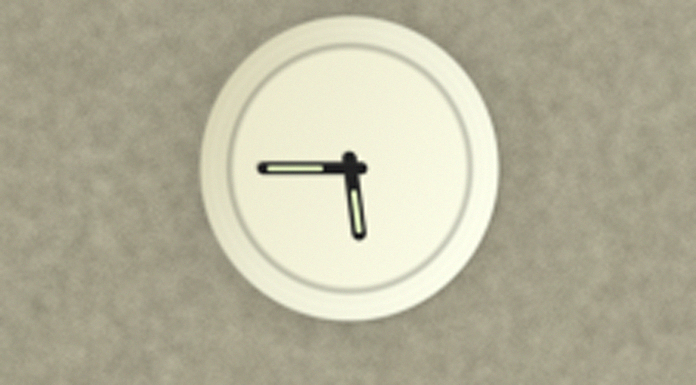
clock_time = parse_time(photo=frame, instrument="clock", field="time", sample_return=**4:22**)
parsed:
**5:45**
